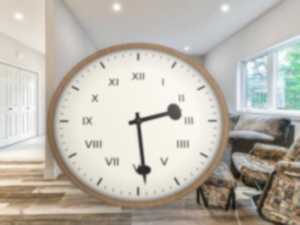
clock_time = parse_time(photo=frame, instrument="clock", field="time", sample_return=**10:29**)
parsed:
**2:29**
